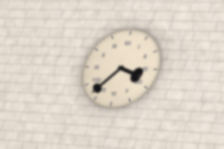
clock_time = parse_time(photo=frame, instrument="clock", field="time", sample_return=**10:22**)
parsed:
**3:37**
